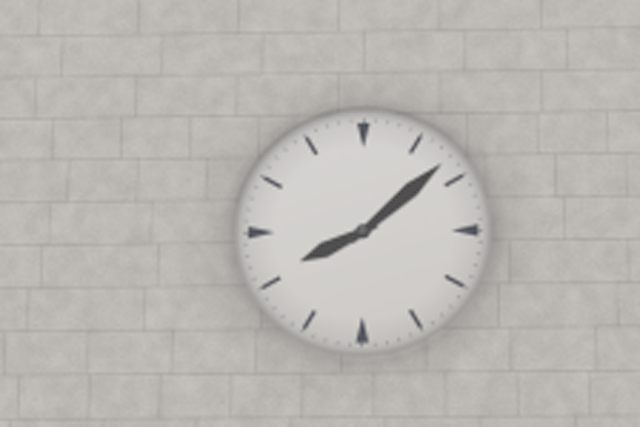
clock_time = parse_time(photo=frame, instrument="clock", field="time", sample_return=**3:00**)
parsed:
**8:08**
